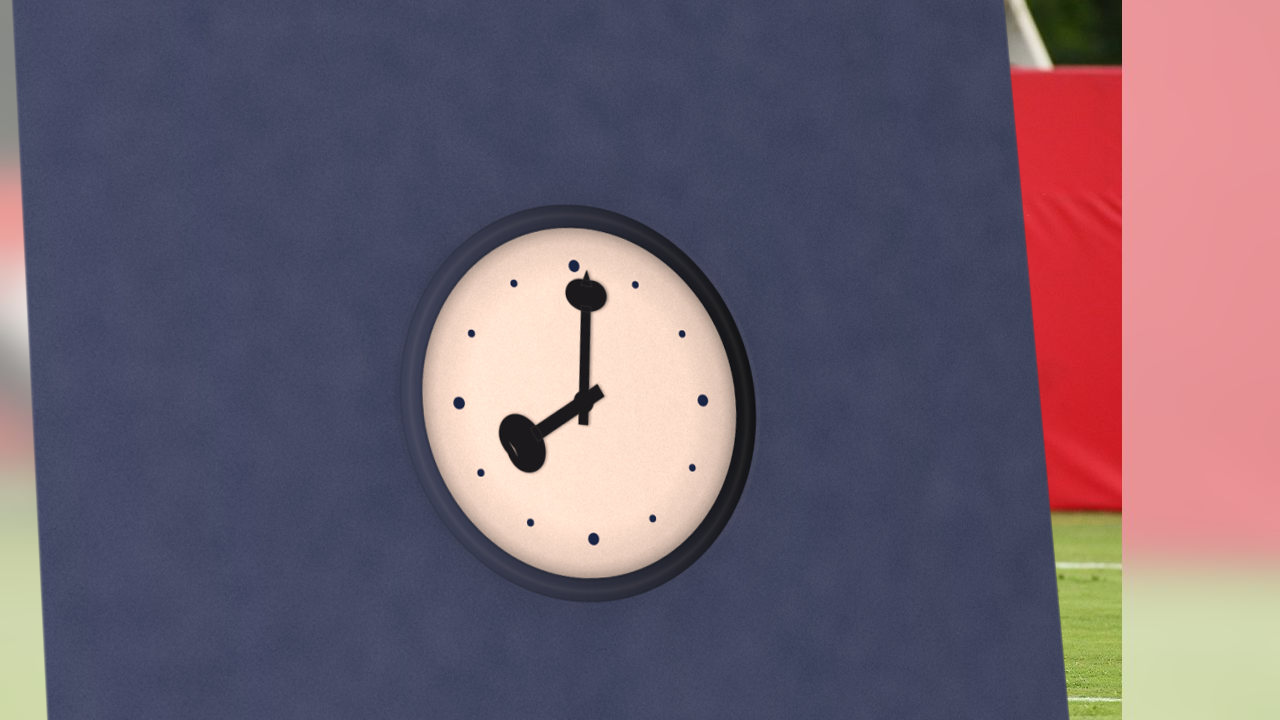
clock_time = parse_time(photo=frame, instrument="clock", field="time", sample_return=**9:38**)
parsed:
**8:01**
